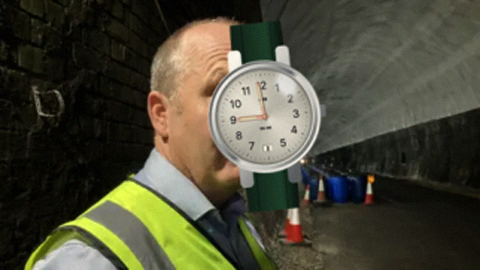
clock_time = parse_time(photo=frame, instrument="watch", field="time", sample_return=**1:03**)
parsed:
**8:59**
